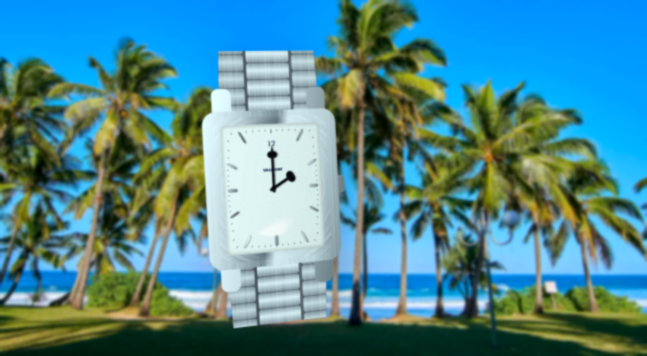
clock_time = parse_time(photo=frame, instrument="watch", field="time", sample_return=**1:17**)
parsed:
**2:00**
